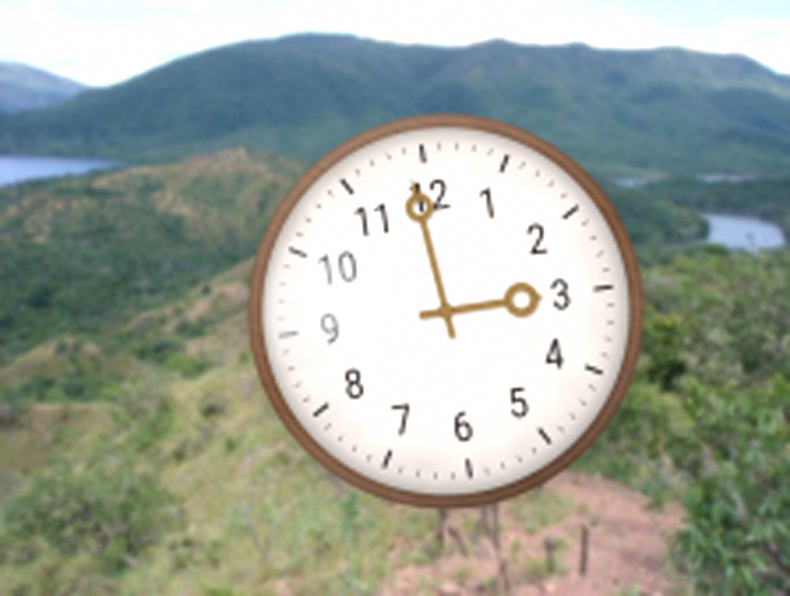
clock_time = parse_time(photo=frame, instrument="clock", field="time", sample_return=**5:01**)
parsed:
**2:59**
